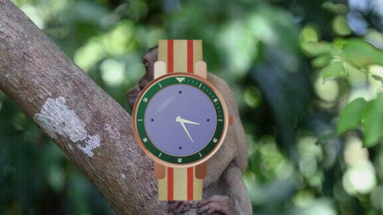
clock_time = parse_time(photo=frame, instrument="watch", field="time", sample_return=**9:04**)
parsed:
**3:25**
